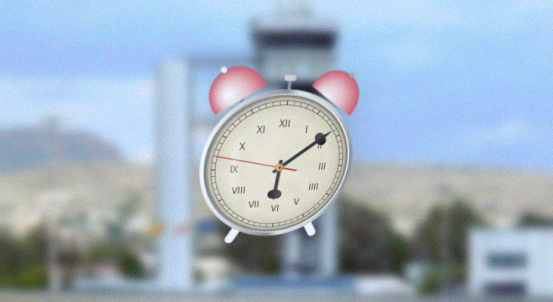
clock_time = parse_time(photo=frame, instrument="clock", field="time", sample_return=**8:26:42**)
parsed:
**6:08:47**
